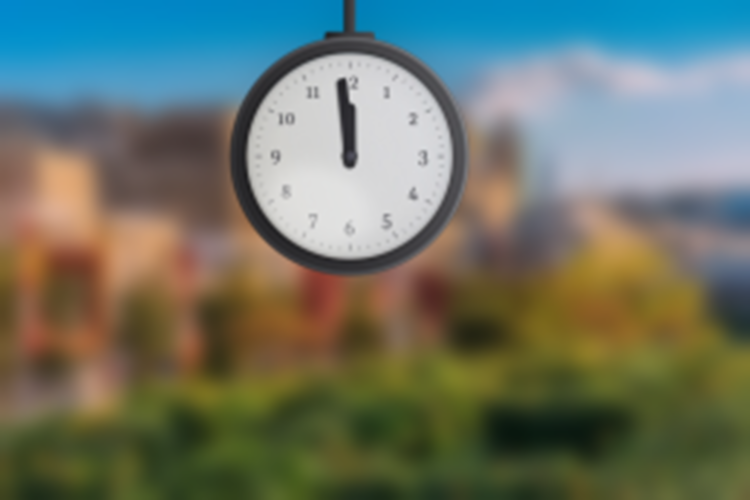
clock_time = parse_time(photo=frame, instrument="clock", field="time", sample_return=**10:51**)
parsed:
**11:59**
